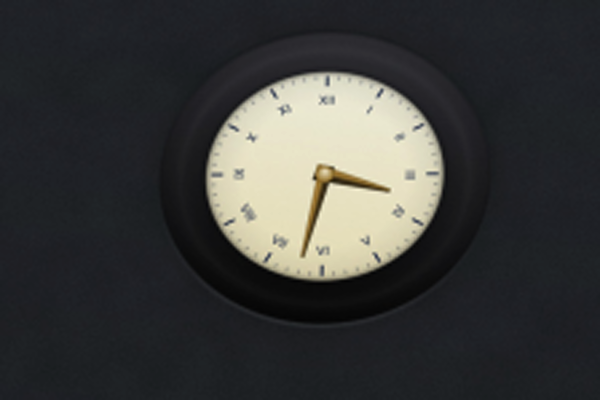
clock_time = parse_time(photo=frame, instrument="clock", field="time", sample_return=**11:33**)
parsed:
**3:32**
